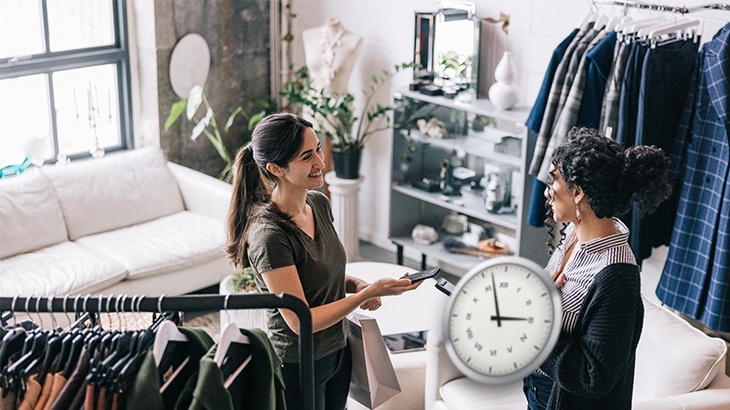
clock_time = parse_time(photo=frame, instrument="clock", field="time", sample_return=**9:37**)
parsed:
**2:57**
